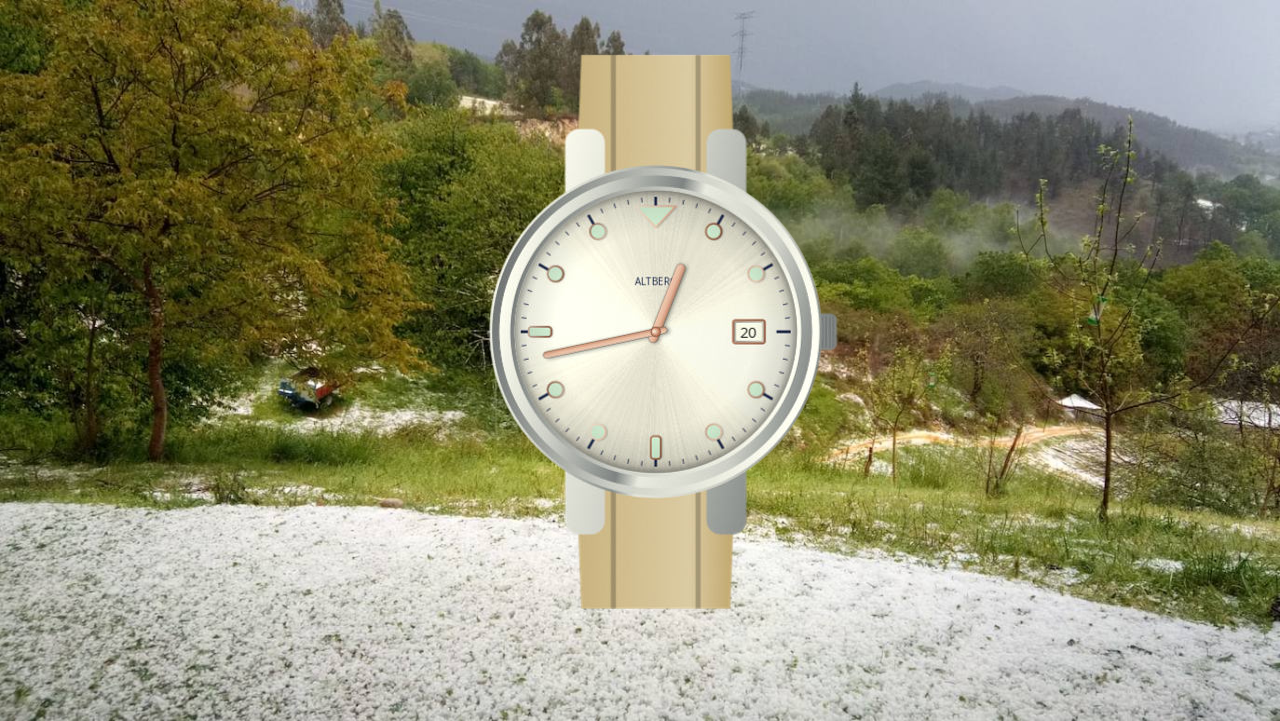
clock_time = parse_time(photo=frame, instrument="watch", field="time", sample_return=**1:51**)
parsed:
**12:43**
